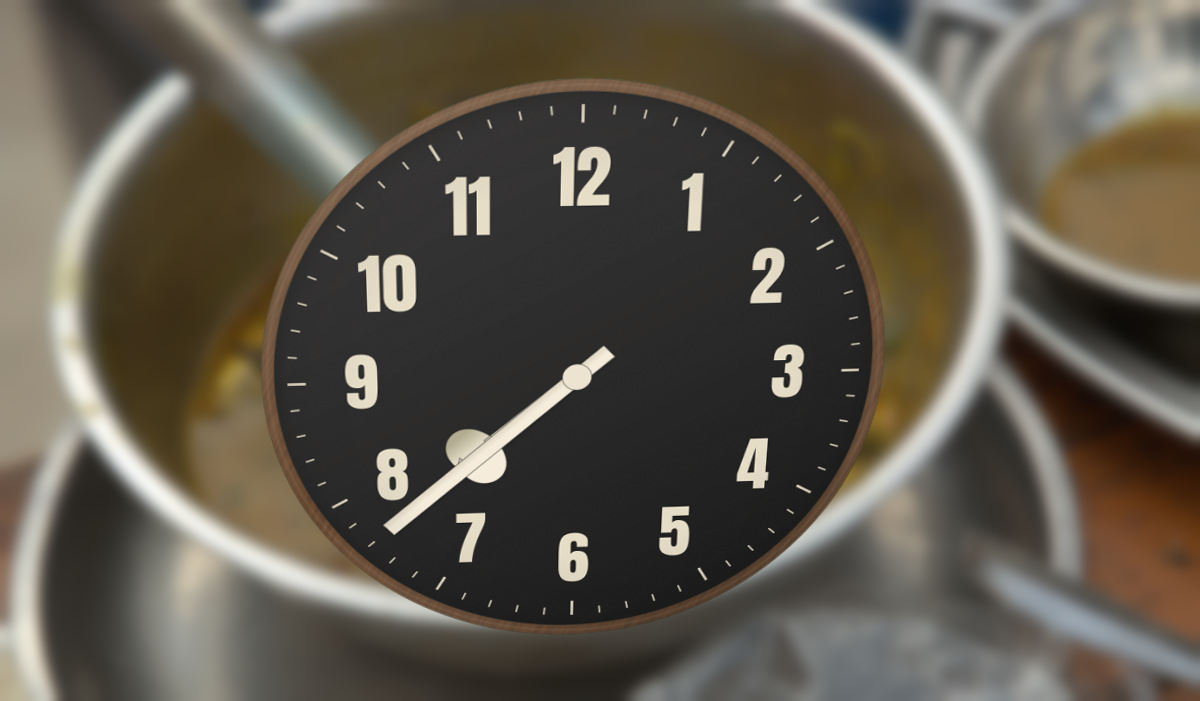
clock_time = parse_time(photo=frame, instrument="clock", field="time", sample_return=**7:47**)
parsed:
**7:38**
